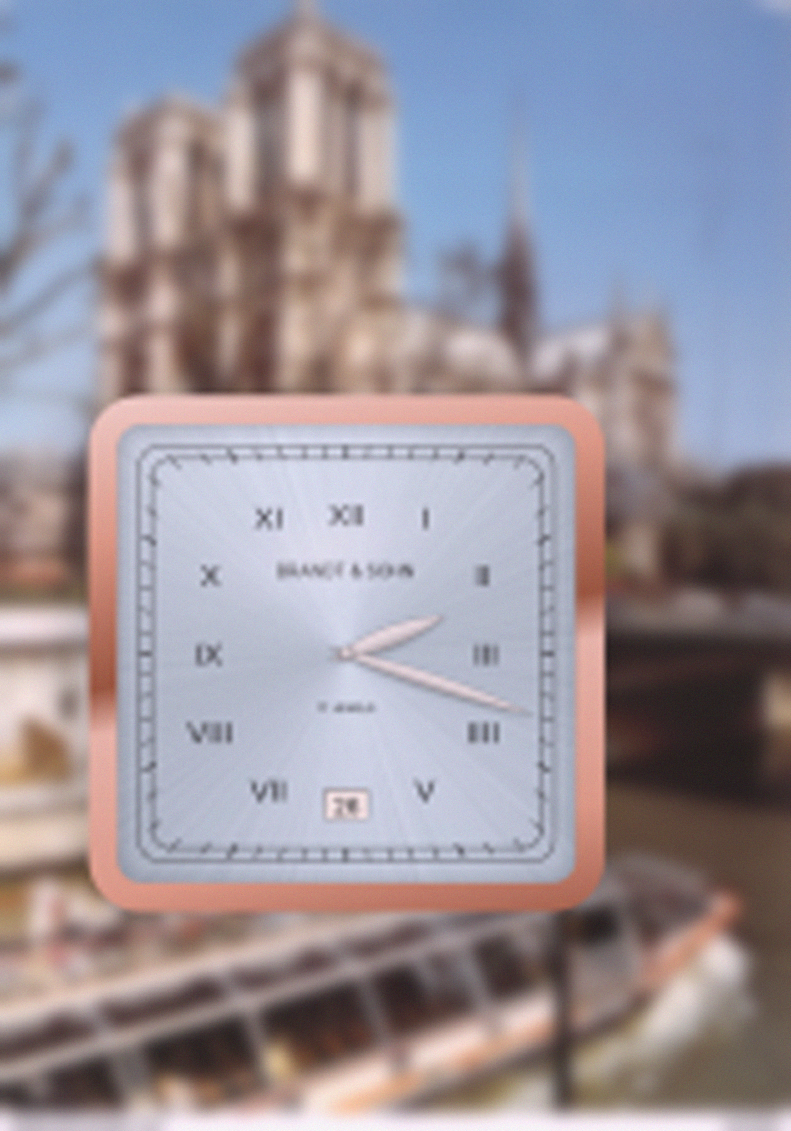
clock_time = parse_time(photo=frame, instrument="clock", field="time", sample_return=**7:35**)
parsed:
**2:18**
